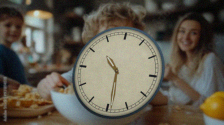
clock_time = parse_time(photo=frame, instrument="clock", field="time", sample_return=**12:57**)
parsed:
**10:29**
